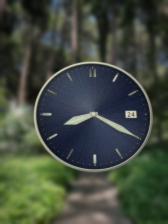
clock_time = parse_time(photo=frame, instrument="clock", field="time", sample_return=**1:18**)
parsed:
**8:20**
